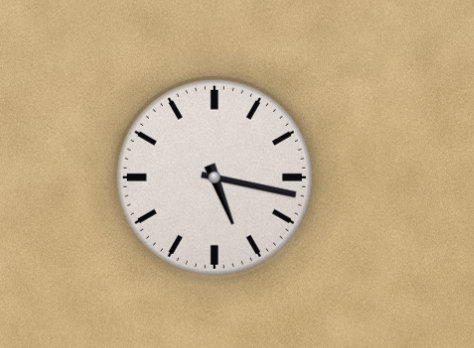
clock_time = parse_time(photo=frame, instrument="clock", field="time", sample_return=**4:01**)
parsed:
**5:17**
